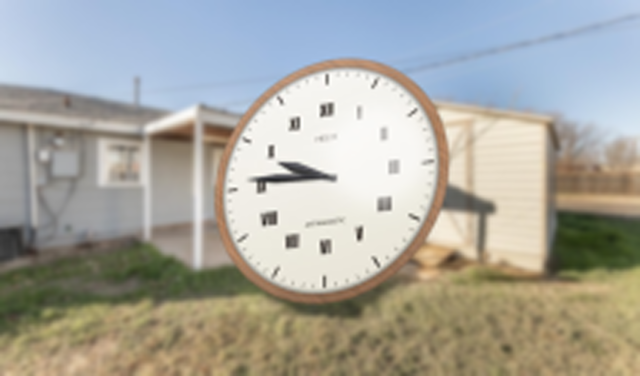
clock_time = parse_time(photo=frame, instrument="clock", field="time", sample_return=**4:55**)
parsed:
**9:46**
